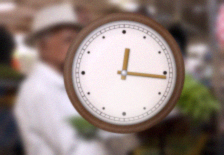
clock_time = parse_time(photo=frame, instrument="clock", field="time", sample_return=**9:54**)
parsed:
**12:16**
